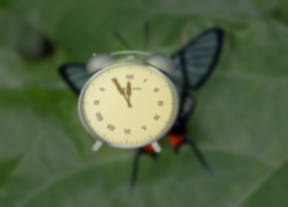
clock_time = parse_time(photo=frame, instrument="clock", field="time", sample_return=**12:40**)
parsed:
**11:55**
